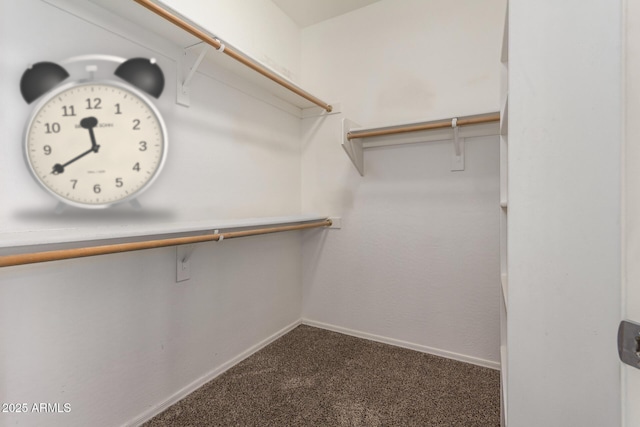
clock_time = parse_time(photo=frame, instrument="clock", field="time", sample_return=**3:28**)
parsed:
**11:40**
